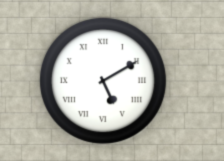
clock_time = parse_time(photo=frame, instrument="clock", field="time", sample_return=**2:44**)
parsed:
**5:10**
